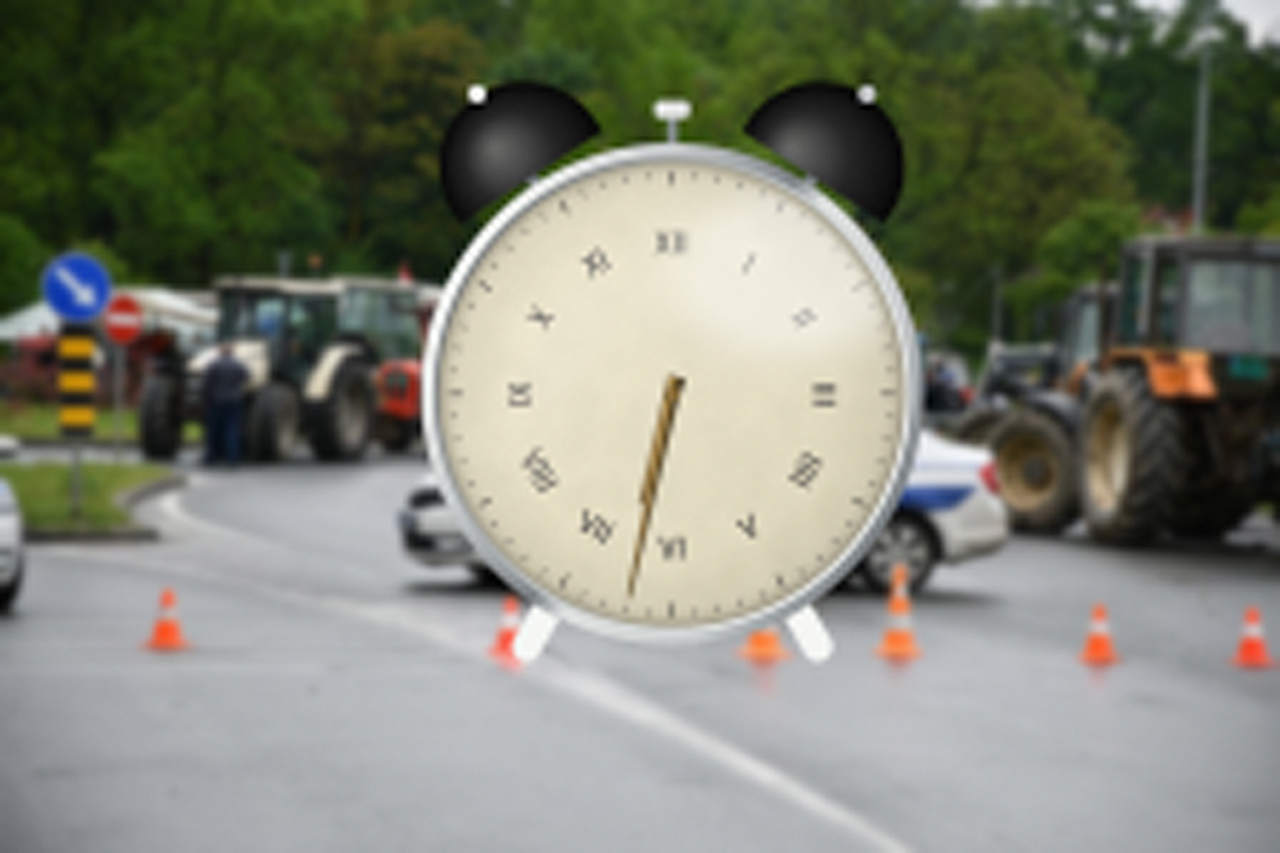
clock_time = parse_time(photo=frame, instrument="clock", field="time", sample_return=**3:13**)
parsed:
**6:32**
